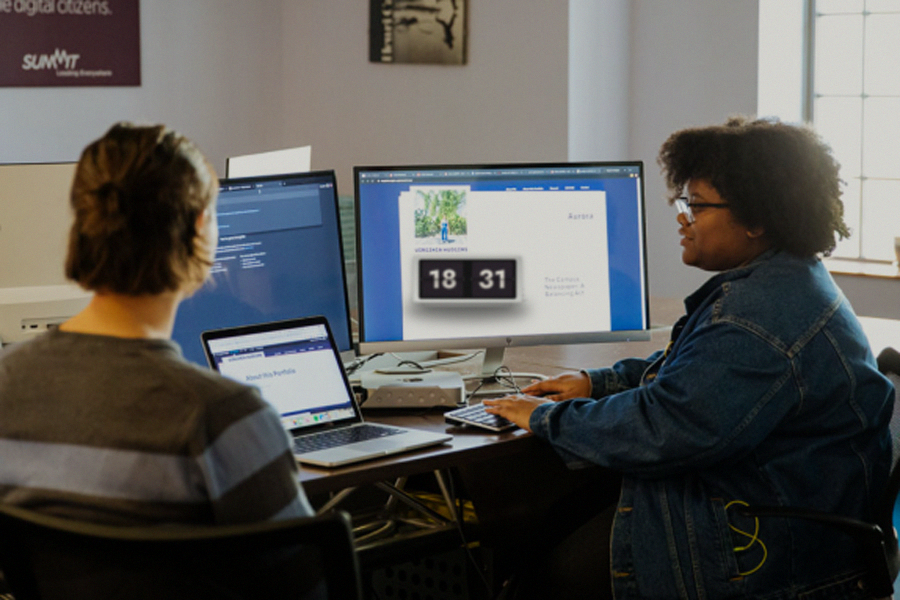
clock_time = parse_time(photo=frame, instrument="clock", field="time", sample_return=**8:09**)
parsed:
**18:31**
